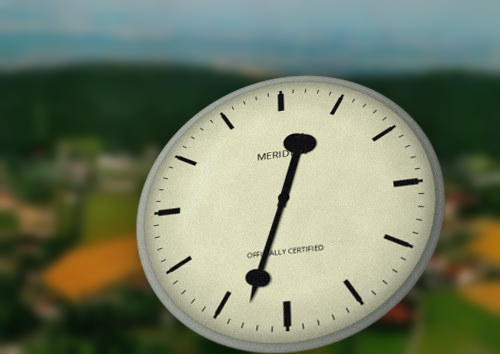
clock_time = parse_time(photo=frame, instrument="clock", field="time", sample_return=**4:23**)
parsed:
**12:33**
